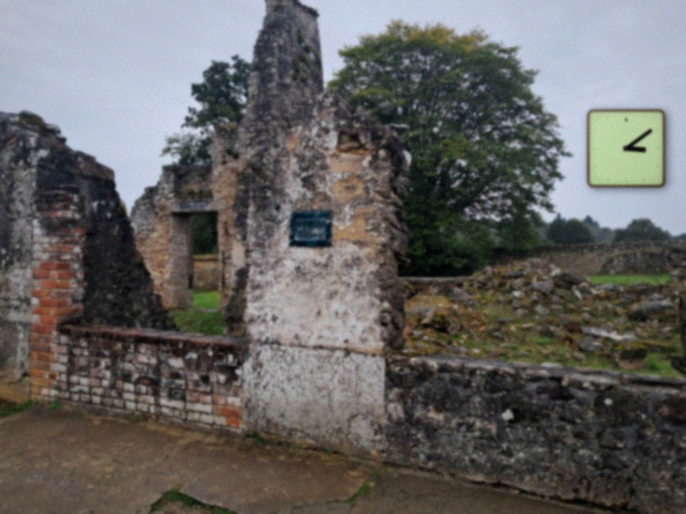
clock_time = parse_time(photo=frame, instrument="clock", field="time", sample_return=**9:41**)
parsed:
**3:09**
